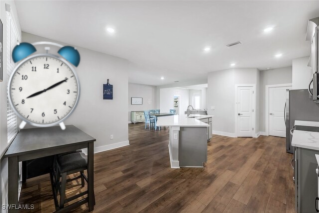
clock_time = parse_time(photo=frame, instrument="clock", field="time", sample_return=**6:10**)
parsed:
**8:10**
